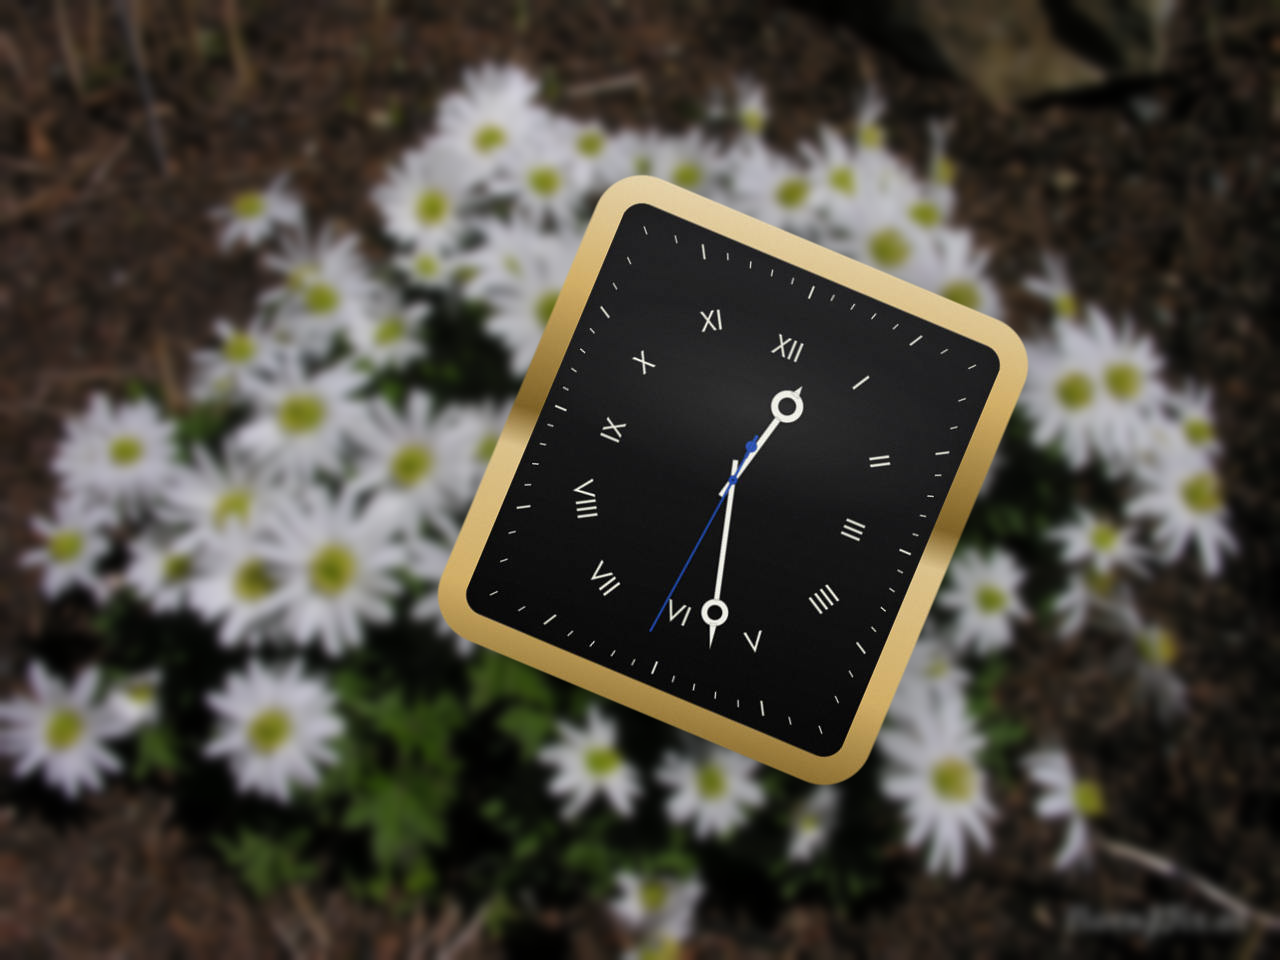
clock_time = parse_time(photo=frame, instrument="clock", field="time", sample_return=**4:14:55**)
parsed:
**12:27:31**
